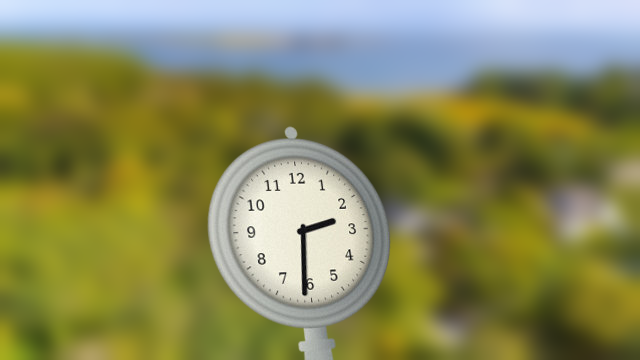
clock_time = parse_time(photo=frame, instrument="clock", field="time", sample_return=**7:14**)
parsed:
**2:31**
